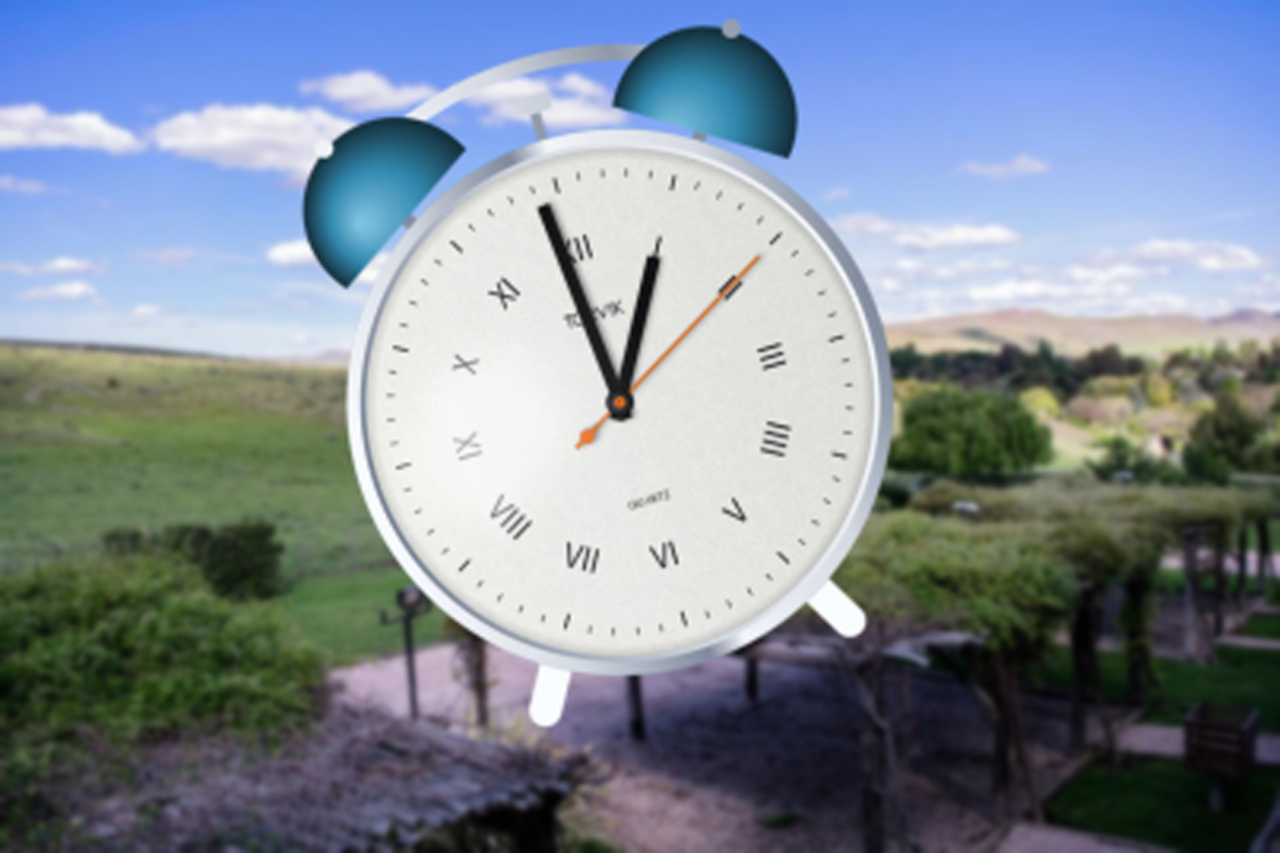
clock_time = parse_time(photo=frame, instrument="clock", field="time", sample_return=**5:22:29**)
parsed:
**12:59:10**
